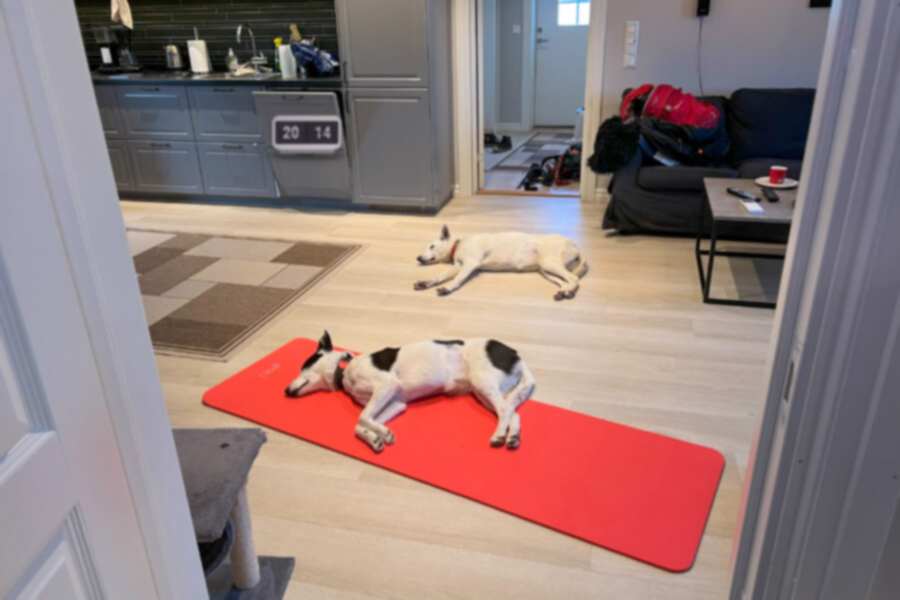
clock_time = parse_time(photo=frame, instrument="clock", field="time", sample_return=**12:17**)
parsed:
**20:14**
